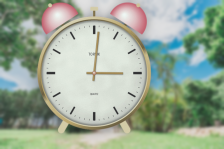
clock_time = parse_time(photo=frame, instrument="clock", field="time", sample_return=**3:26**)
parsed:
**3:01**
